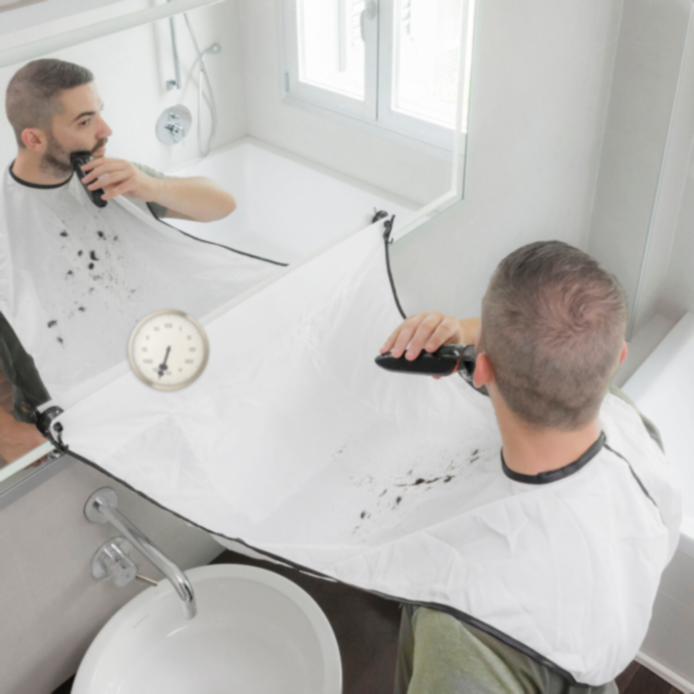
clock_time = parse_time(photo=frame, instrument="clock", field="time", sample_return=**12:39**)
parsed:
**6:33**
